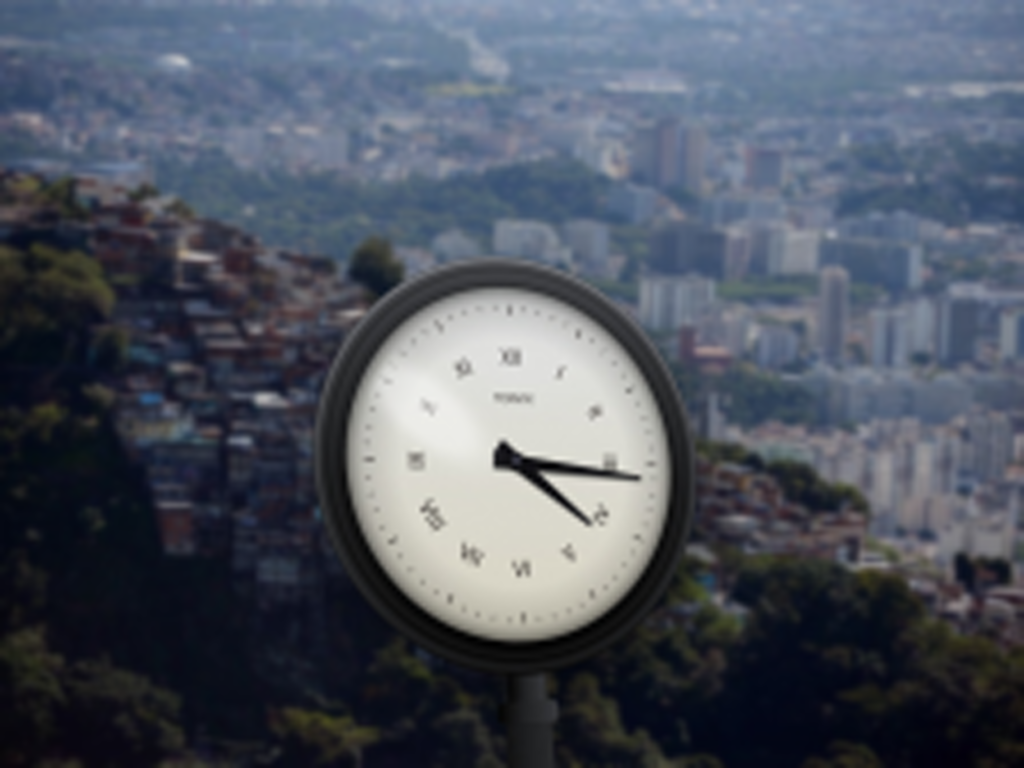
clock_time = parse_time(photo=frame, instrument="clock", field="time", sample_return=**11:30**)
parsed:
**4:16**
